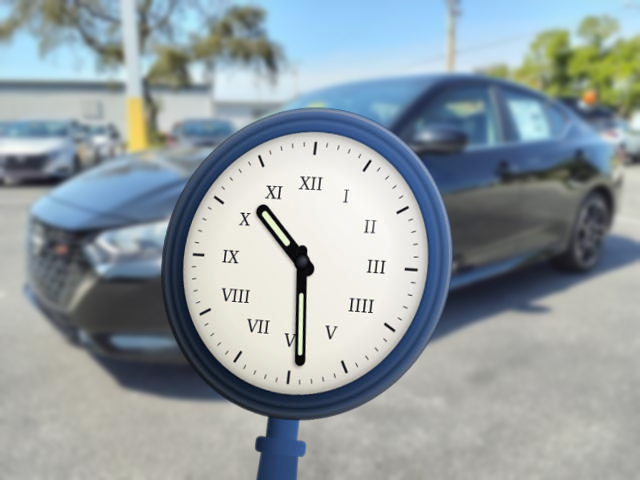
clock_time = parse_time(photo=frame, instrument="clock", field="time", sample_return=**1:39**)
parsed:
**10:29**
